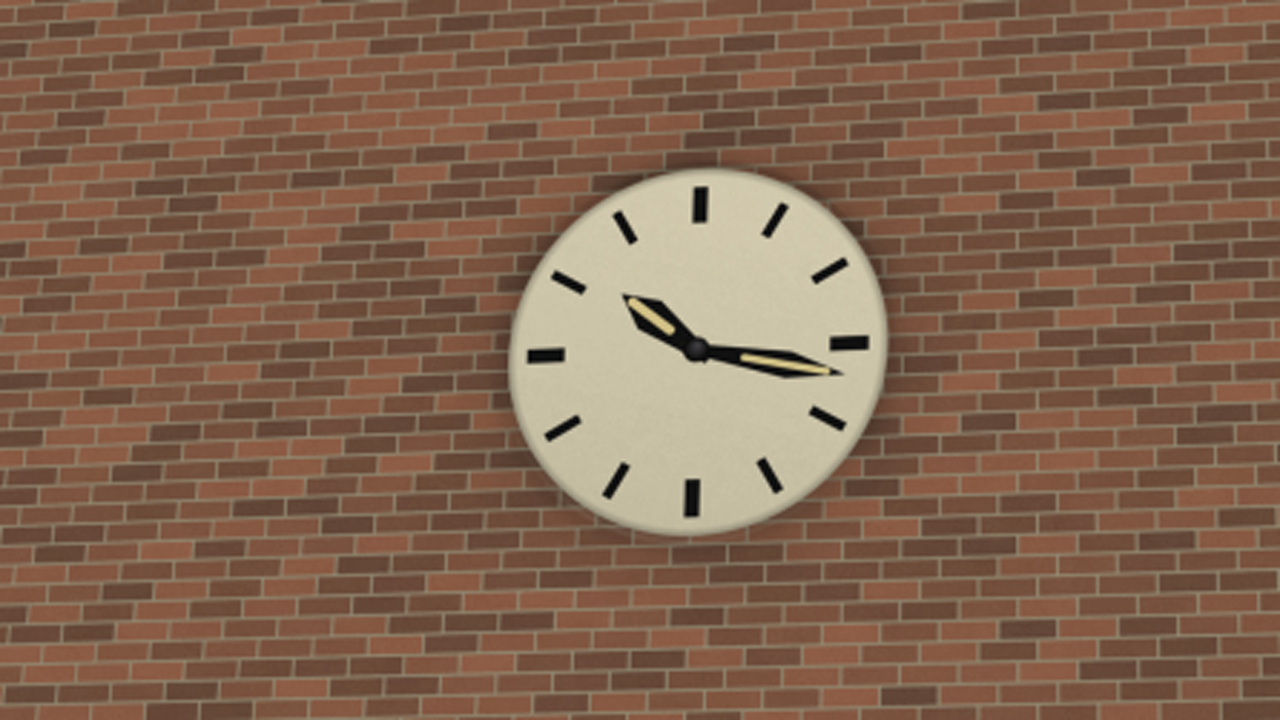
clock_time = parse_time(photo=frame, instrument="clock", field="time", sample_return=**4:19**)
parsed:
**10:17**
